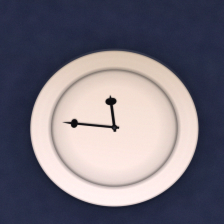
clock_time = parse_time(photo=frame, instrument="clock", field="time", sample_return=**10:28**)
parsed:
**11:46**
